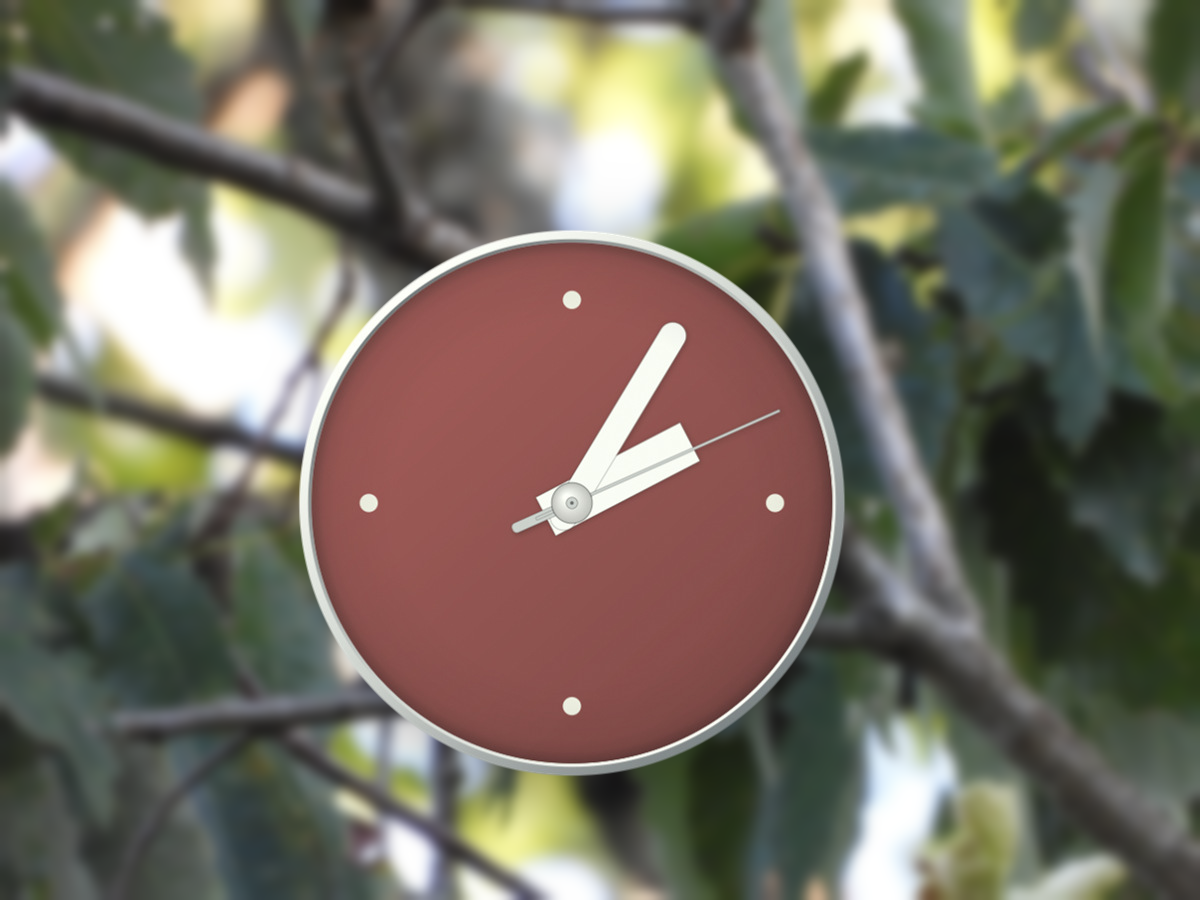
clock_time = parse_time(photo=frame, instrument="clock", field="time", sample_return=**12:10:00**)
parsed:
**2:05:11**
